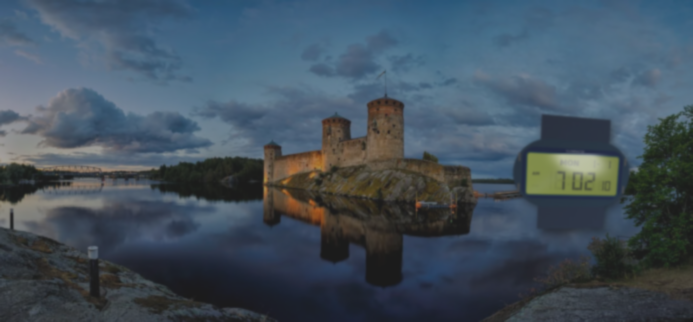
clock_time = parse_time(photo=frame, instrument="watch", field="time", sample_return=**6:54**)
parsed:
**7:02**
